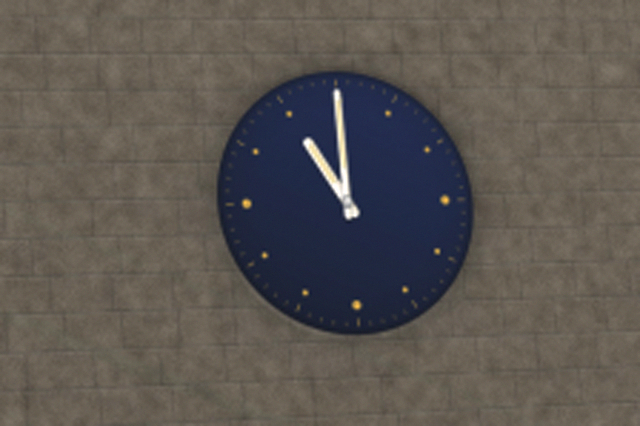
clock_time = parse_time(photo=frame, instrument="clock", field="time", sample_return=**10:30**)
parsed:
**11:00**
